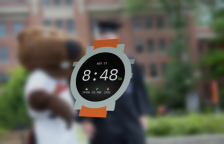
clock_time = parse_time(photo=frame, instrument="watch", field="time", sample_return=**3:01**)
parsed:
**8:48**
